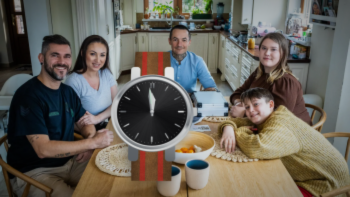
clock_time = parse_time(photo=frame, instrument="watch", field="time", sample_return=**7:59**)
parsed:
**11:59**
